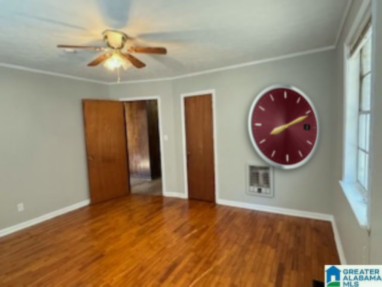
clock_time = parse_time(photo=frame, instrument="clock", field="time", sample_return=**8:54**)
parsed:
**8:11**
